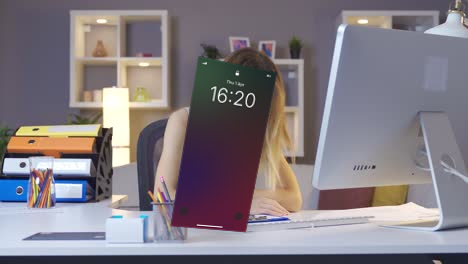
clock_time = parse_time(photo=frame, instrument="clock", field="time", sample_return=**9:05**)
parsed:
**16:20**
